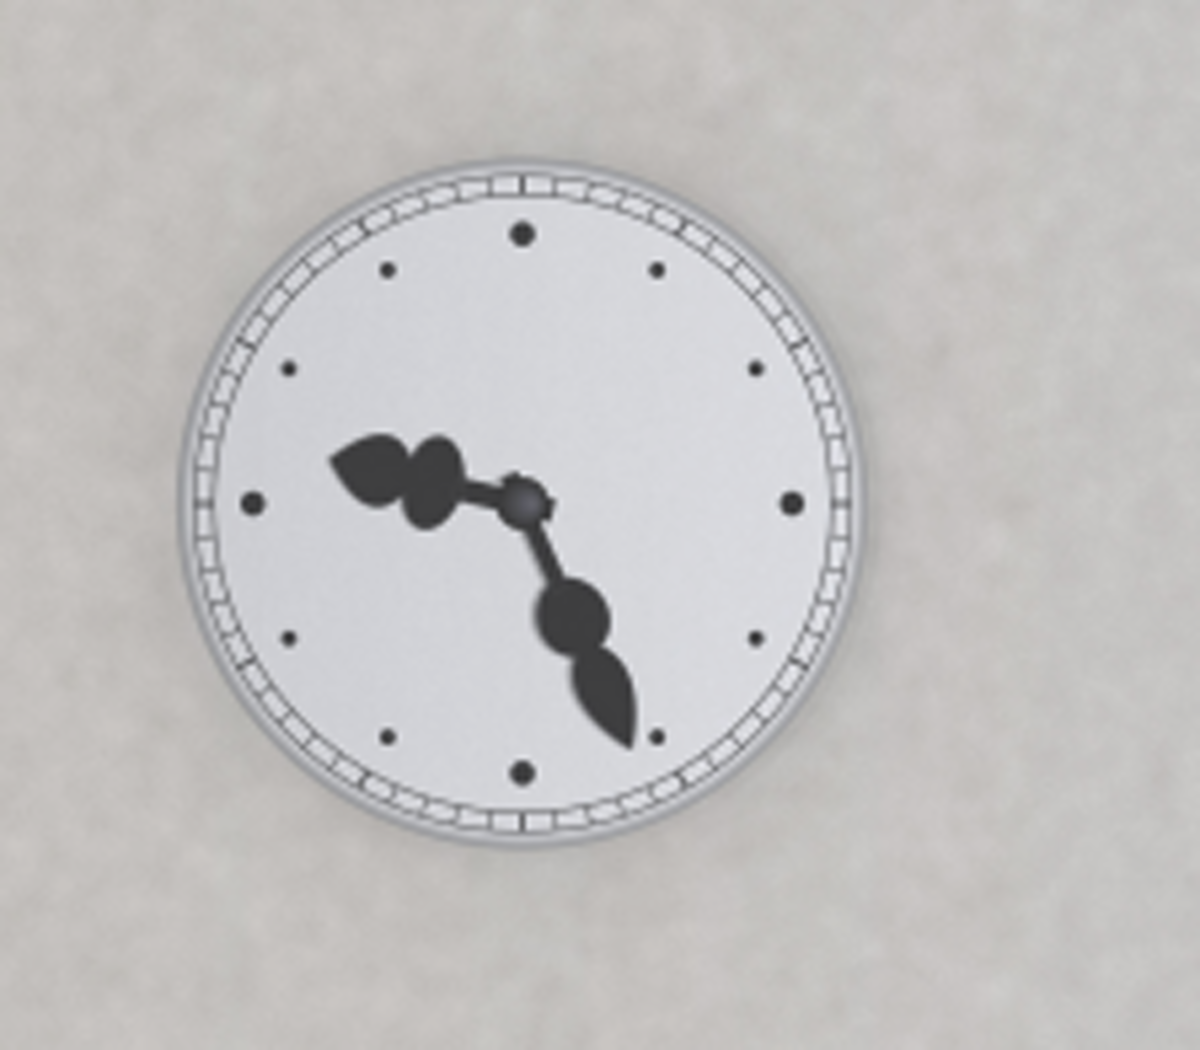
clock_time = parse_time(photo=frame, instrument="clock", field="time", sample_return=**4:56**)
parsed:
**9:26**
